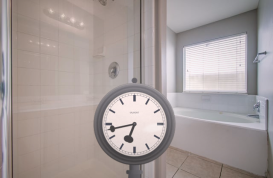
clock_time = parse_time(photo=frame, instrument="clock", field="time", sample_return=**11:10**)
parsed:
**6:43**
